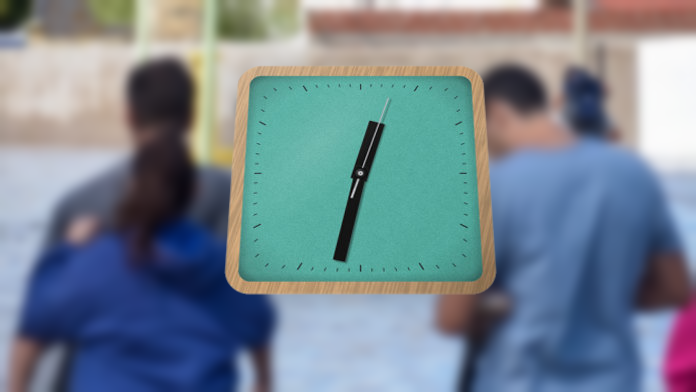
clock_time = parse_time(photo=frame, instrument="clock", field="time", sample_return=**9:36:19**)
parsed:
**12:32:03**
